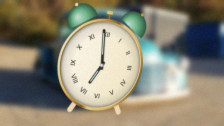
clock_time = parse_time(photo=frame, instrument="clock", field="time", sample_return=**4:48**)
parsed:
**6:59**
